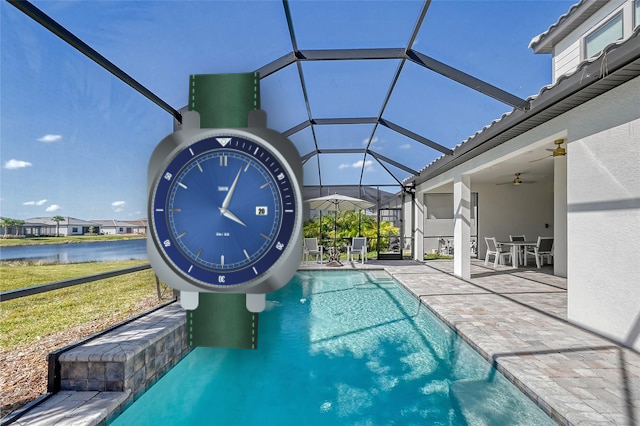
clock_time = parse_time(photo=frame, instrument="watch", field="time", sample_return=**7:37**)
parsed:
**4:04**
